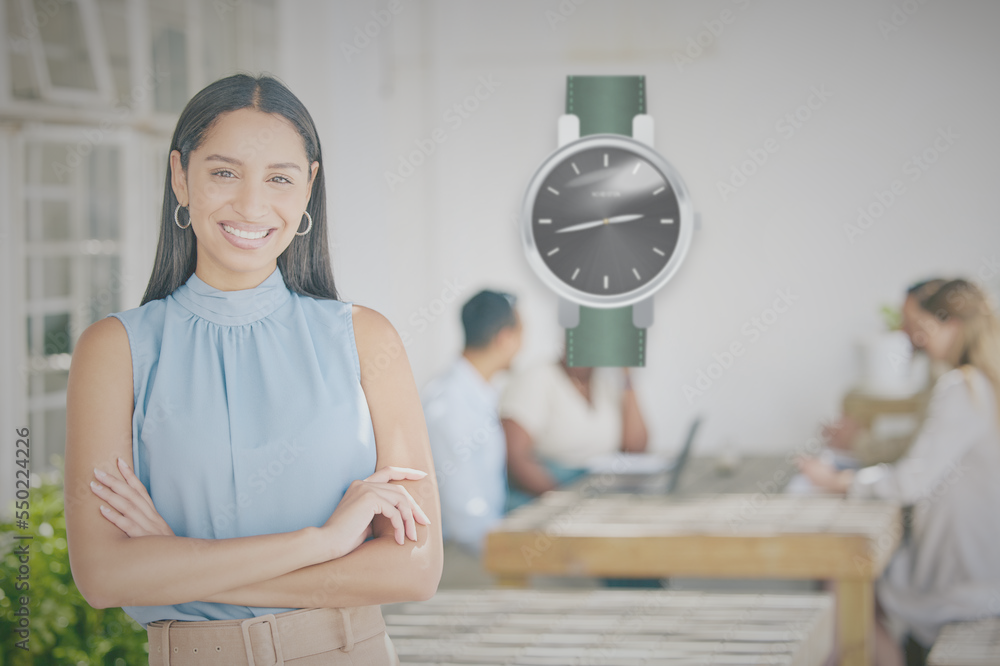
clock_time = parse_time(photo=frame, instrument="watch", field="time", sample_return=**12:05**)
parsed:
**2:43**
